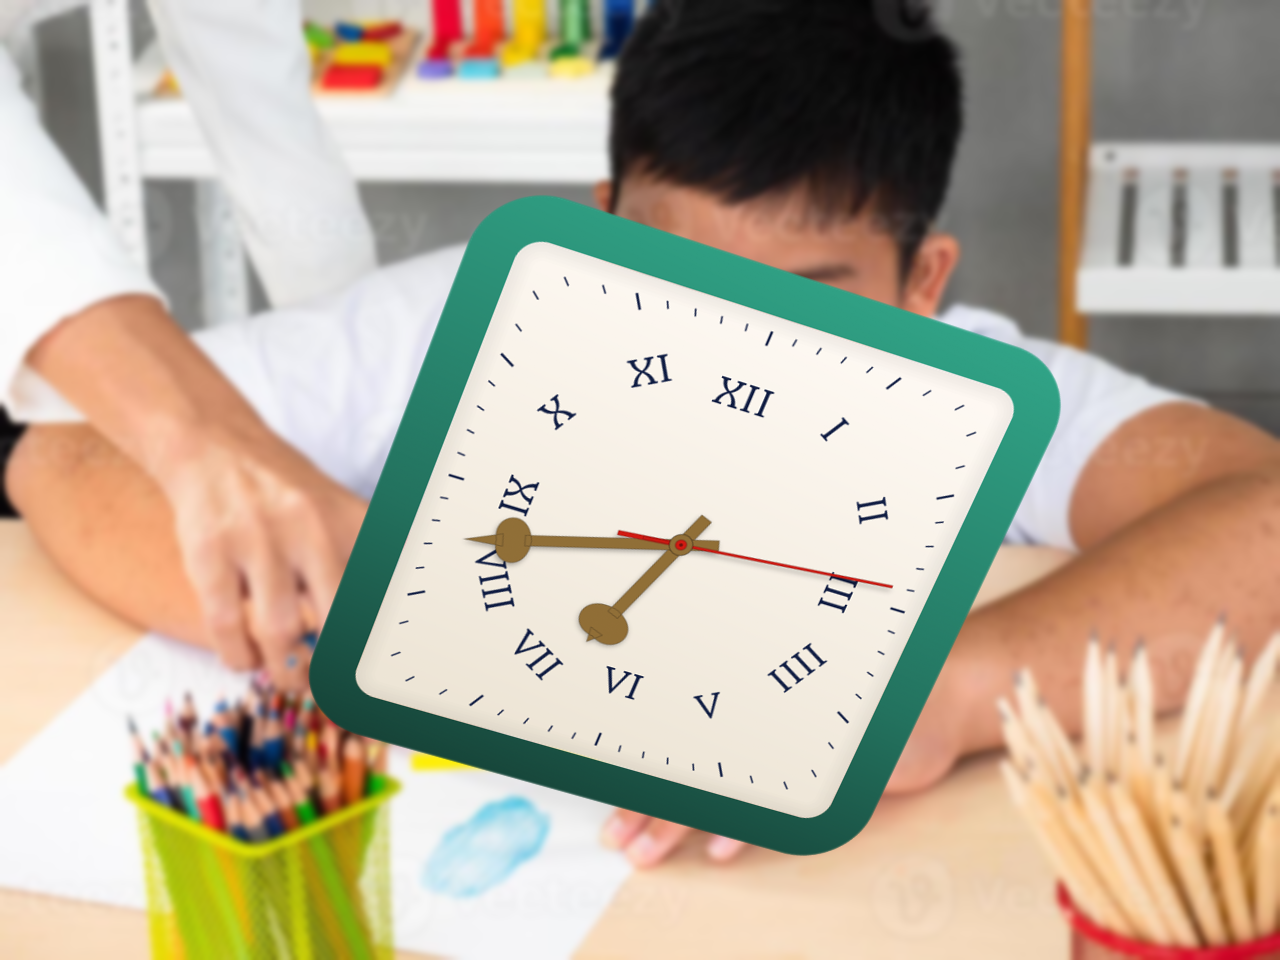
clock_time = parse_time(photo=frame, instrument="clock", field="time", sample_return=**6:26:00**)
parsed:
**6:42:14**
